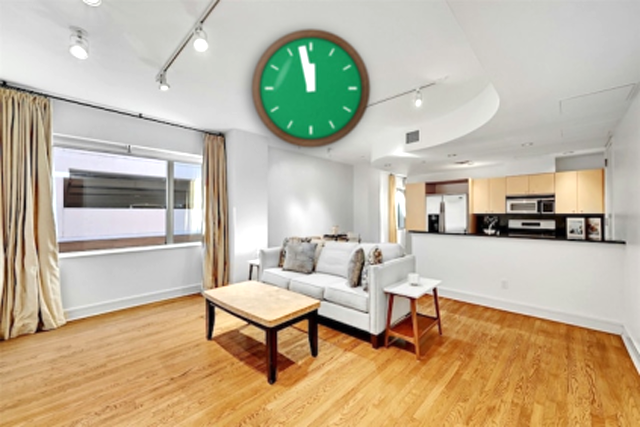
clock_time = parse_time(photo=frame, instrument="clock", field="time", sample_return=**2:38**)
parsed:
**11:58**
